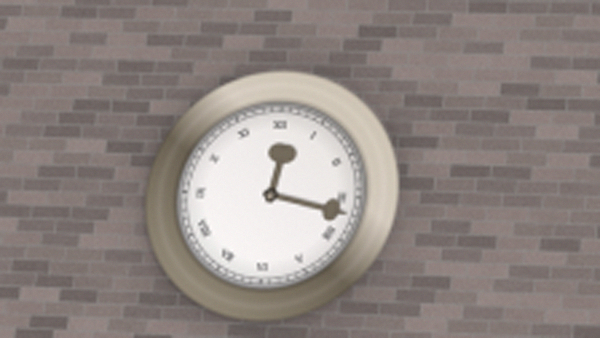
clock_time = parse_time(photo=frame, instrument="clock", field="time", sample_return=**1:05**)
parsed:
**12:17**
